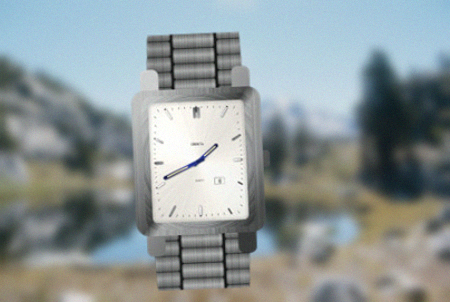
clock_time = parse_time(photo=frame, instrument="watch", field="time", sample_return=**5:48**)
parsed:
**1:41**
